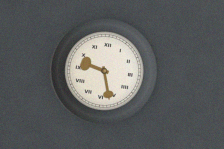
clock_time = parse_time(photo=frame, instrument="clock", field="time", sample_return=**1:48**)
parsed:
**9:27**
